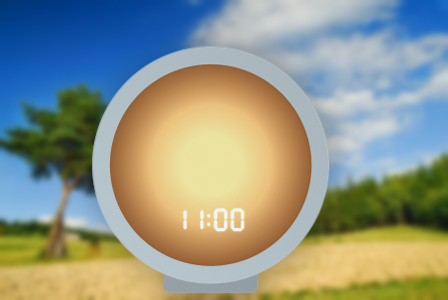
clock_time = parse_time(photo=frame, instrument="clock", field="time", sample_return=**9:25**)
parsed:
**11:00**
